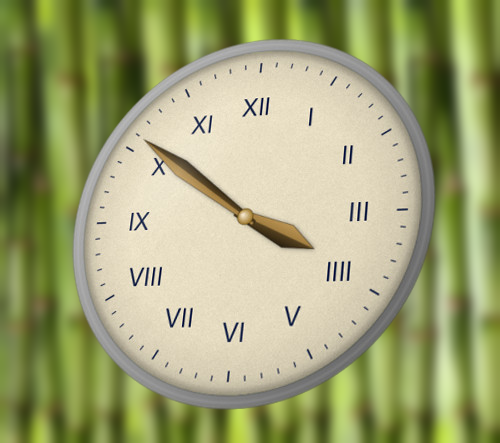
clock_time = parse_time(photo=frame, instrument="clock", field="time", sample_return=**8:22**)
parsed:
**3:51**
